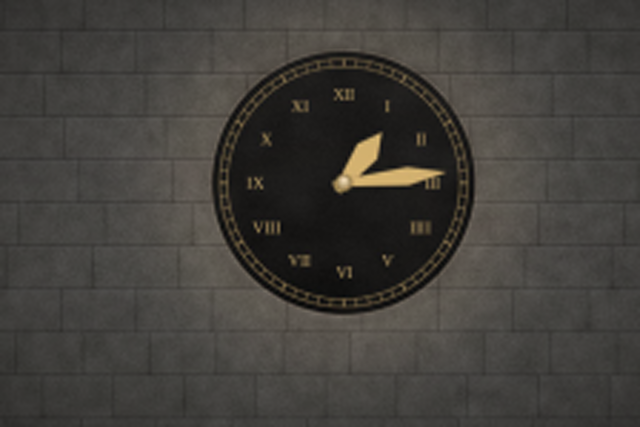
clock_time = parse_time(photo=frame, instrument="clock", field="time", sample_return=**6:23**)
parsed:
**1:14**
